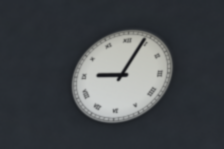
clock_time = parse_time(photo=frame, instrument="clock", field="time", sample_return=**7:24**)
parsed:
**9:04**
